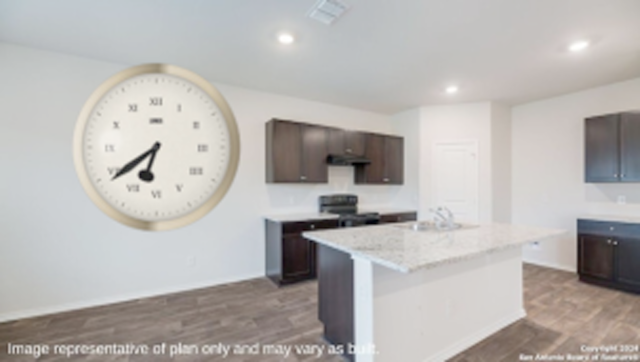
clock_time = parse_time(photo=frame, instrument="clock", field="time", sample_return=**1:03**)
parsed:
**6:39**
